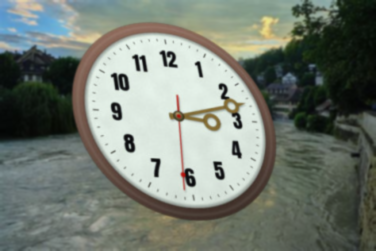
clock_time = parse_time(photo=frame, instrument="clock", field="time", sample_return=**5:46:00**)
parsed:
**3:12:31**
